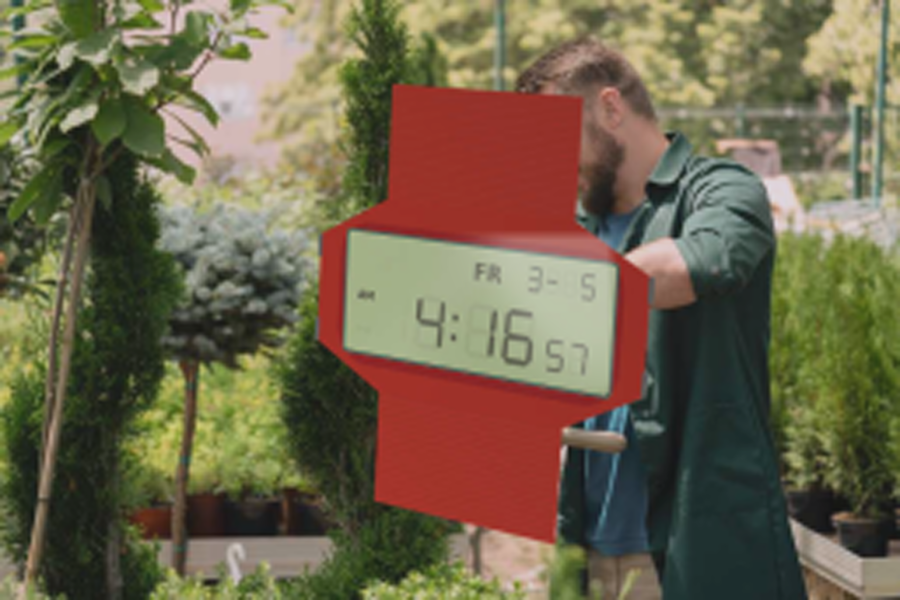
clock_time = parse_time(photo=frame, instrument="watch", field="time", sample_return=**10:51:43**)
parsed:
**4:16:57**
